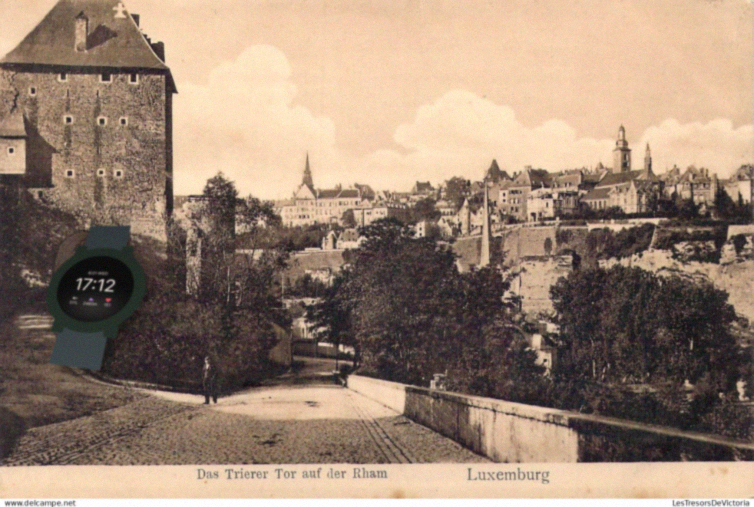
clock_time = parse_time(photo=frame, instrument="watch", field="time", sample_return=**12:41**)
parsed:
**17:12**
